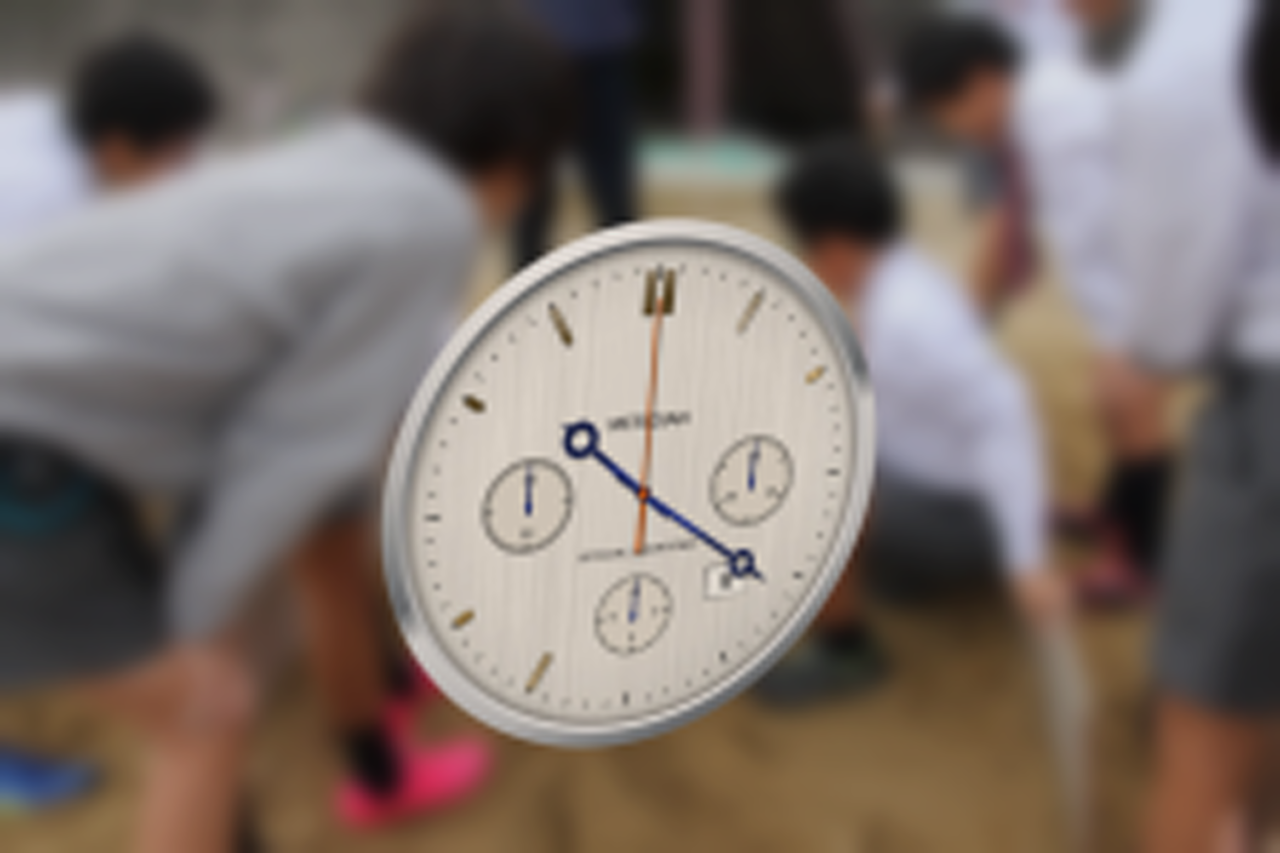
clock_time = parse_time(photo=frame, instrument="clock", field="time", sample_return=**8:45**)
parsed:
**10:21**
